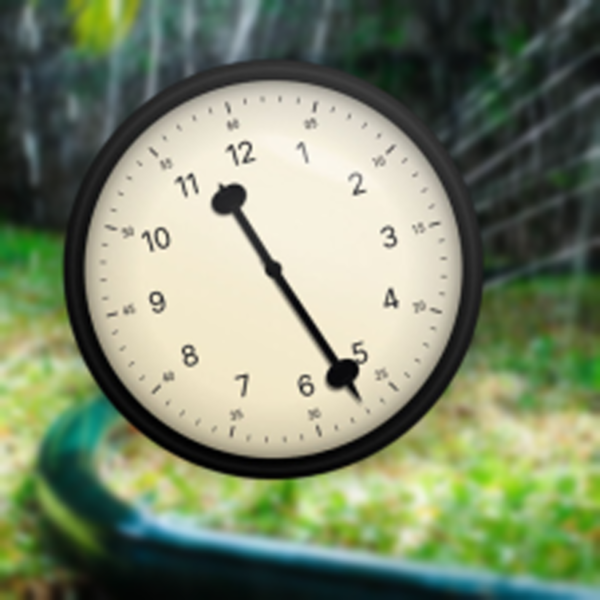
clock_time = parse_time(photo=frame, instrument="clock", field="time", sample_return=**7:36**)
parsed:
**11:27**
